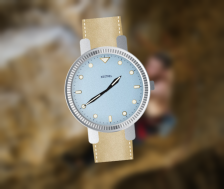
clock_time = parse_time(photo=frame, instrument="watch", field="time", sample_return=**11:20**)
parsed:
**1:40**
